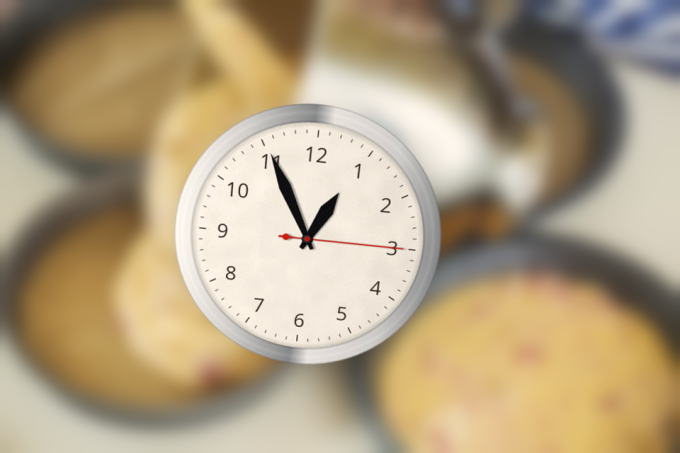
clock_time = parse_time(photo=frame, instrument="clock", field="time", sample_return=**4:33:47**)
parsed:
**12:55:15**
